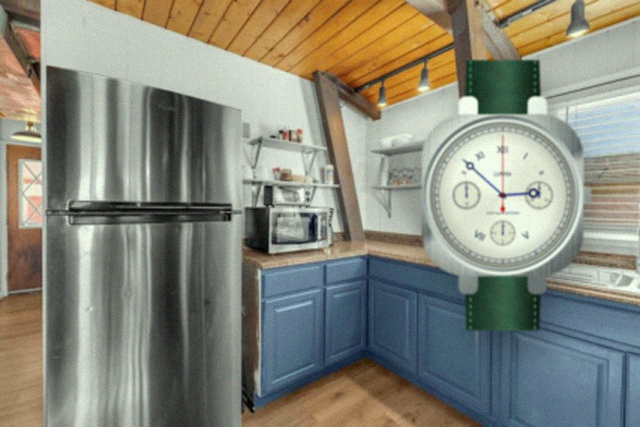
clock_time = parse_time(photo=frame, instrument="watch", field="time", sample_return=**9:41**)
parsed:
**2:52**
